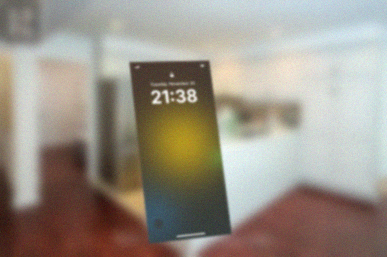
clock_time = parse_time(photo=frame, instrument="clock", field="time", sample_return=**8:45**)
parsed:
**21:38**
